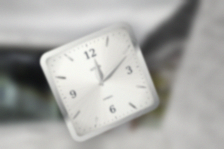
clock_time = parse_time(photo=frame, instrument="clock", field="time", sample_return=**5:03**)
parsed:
**12:11**
